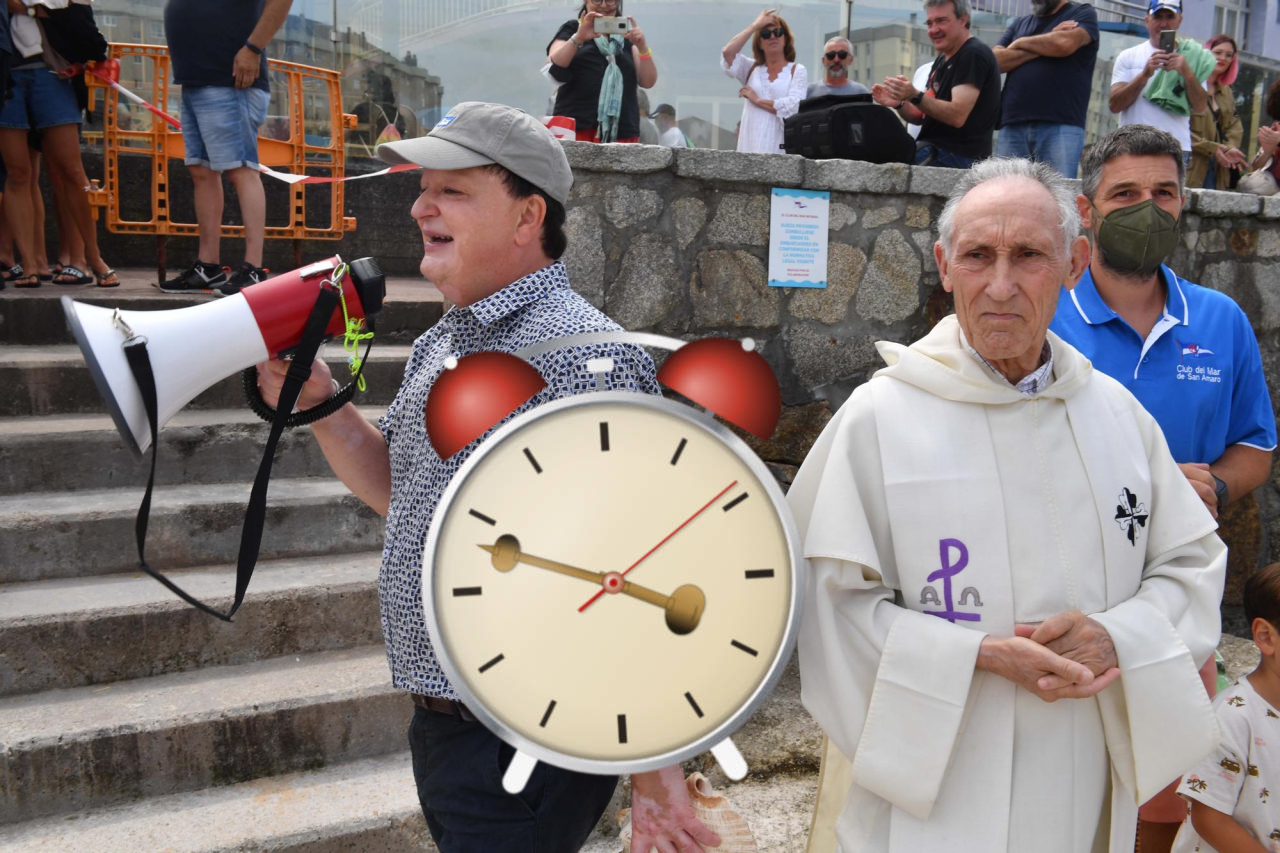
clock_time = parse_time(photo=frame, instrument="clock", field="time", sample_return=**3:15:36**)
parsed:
**3:48:09**
